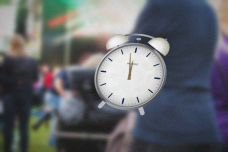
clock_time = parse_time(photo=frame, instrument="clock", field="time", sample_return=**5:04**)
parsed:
**11:58**
